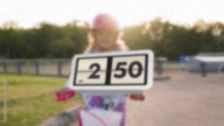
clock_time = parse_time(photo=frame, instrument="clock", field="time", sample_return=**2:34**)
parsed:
**2:50**
